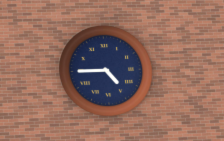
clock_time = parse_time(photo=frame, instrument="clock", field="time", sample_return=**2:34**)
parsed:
**4:45**
